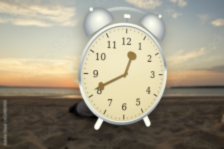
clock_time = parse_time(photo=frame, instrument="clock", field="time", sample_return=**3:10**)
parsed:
**12:41**
